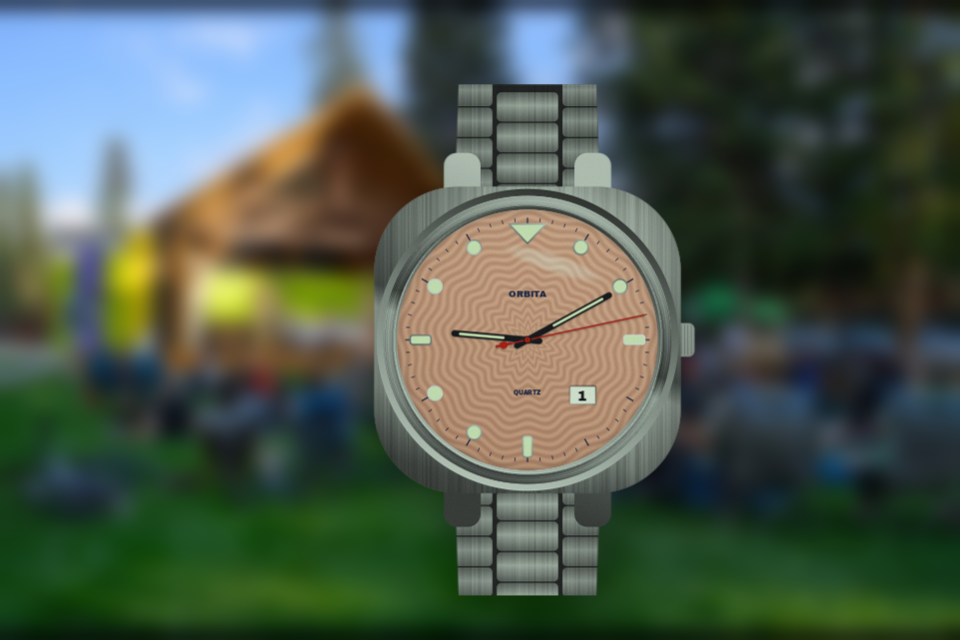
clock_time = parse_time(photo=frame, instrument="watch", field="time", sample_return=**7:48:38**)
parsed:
**9:10:13**
